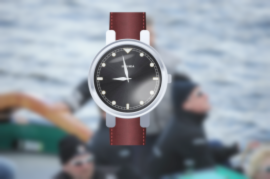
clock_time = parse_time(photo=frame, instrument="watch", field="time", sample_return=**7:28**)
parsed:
**8:58**
